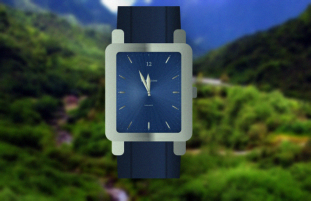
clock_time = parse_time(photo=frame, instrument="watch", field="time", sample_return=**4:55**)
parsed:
**11:56**
